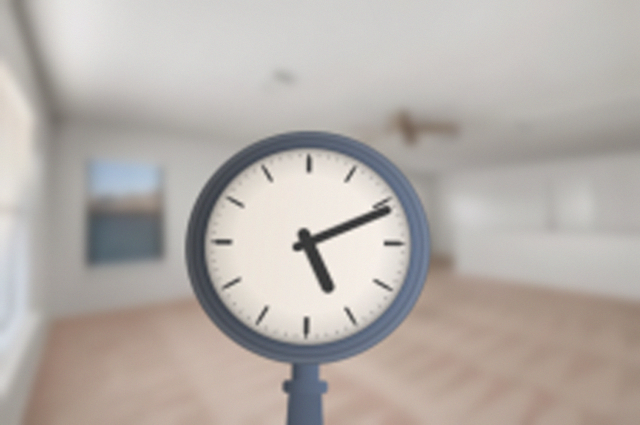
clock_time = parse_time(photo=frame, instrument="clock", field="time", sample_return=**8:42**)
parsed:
**5:11**
